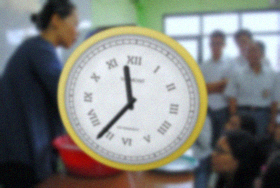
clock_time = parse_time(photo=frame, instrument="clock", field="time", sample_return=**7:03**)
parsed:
**11:36**
